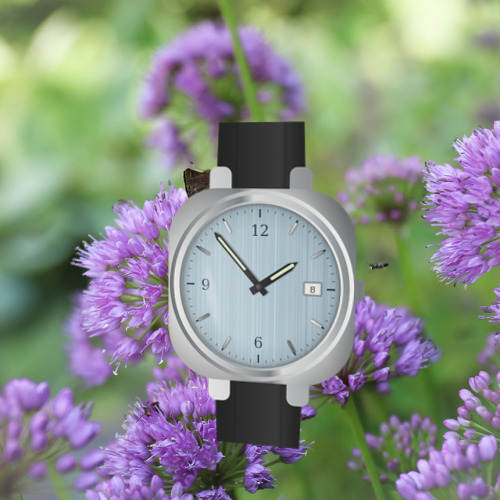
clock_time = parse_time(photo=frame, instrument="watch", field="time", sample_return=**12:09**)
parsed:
**1:53**
